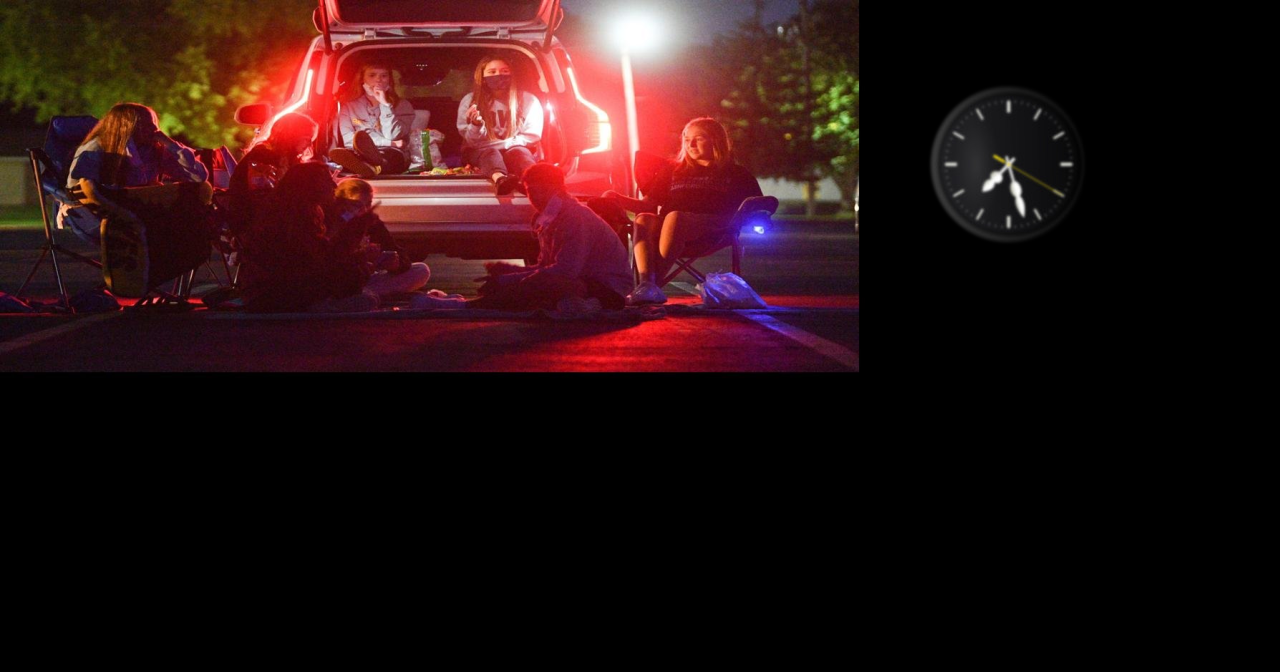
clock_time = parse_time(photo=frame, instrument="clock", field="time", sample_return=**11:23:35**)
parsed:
**7:27:20**
